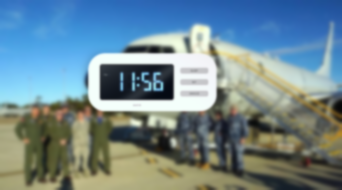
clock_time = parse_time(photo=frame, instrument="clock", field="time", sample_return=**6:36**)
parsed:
**11:56**
